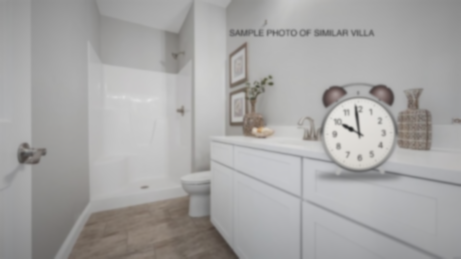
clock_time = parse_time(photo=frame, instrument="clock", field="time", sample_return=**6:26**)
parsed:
**9:59**
